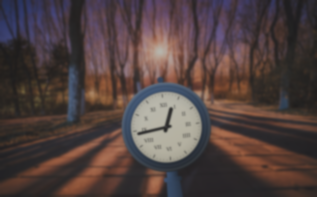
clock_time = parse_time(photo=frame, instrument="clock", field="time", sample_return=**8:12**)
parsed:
**12:44**
